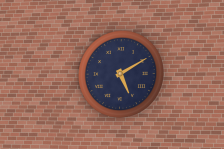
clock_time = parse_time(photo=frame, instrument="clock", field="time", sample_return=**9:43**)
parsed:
**5:10**
